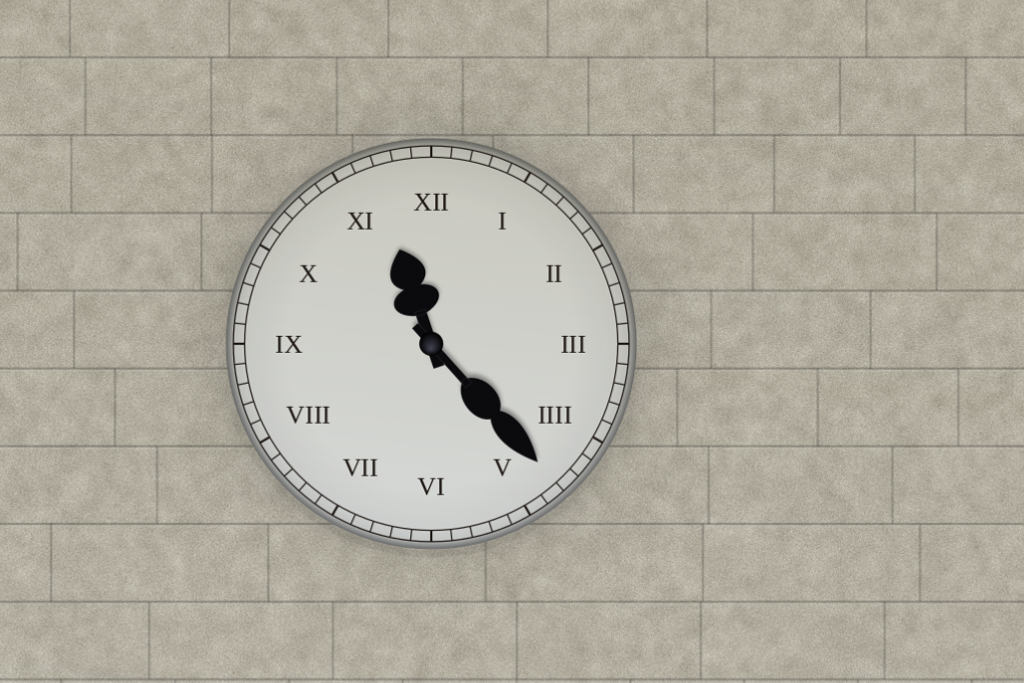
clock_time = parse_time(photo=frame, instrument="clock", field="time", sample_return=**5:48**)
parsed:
**11:23**
